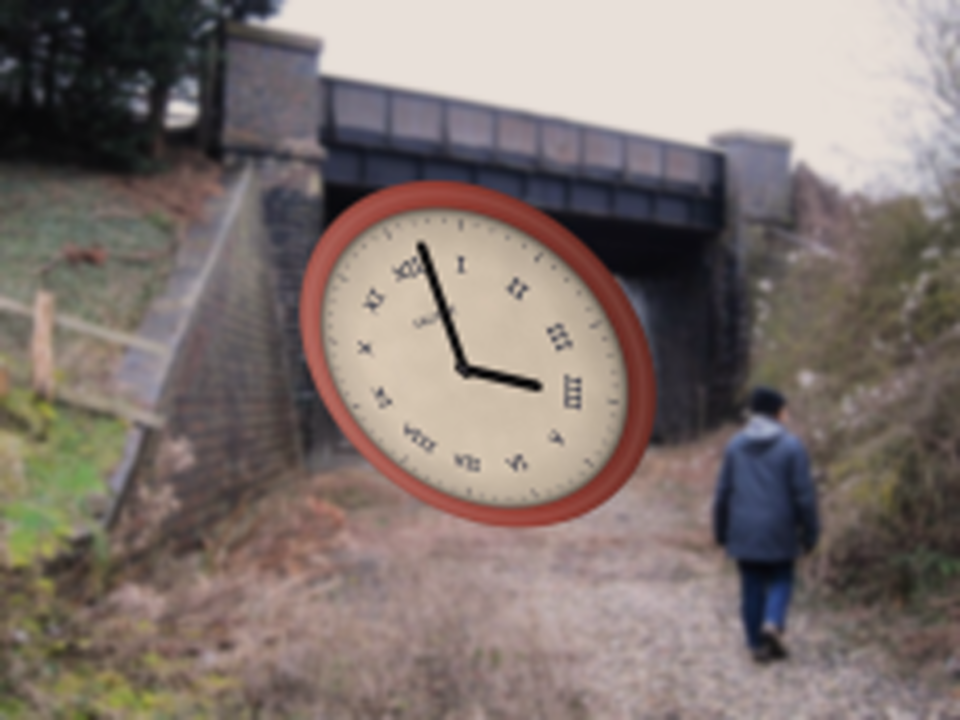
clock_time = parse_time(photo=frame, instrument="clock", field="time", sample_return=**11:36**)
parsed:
**4:02**
